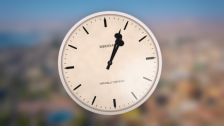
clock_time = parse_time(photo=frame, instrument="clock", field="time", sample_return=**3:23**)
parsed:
**1:04**
